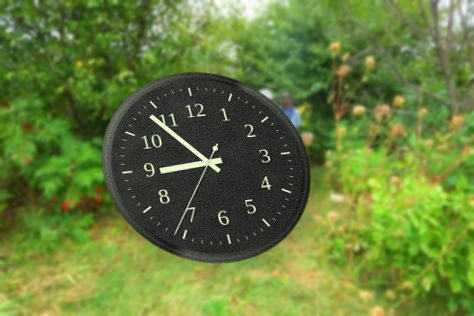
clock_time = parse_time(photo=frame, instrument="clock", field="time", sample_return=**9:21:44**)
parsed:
**8:53:36**
